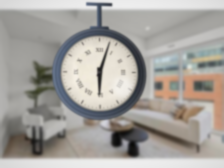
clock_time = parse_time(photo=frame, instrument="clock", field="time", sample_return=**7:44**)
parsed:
**6:03**
